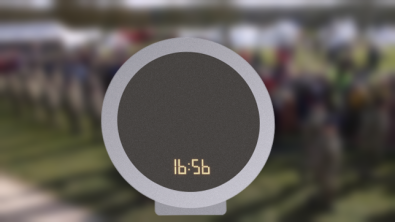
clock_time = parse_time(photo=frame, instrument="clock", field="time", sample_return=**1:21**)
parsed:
**16:56**
